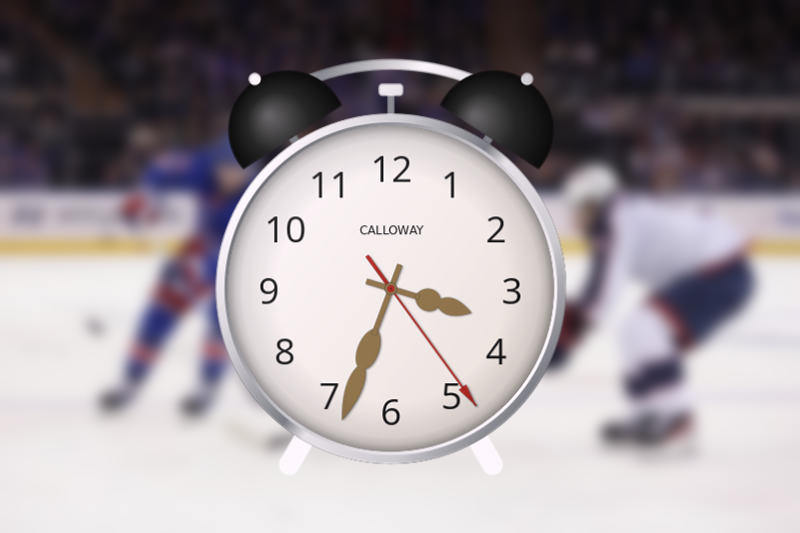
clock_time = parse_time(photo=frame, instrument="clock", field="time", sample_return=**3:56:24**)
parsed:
**3:33:24**
